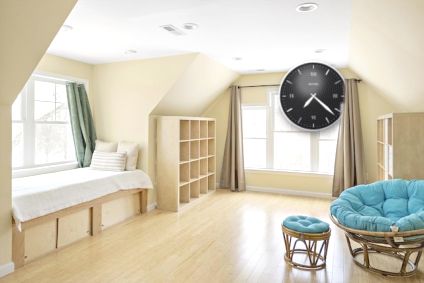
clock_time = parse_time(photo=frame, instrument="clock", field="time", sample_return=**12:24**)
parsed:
**7:22**
